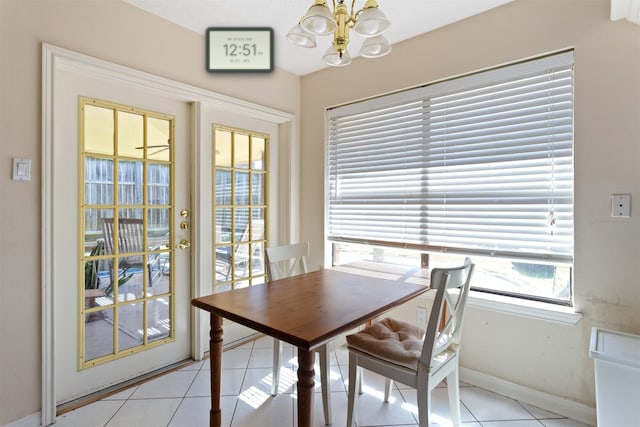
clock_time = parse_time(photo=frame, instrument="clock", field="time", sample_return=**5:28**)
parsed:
**12:51**
